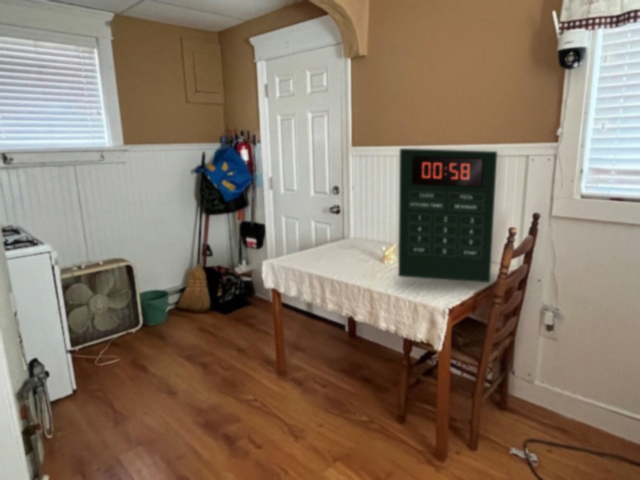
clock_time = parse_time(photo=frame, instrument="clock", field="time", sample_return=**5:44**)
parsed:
**0:58**
